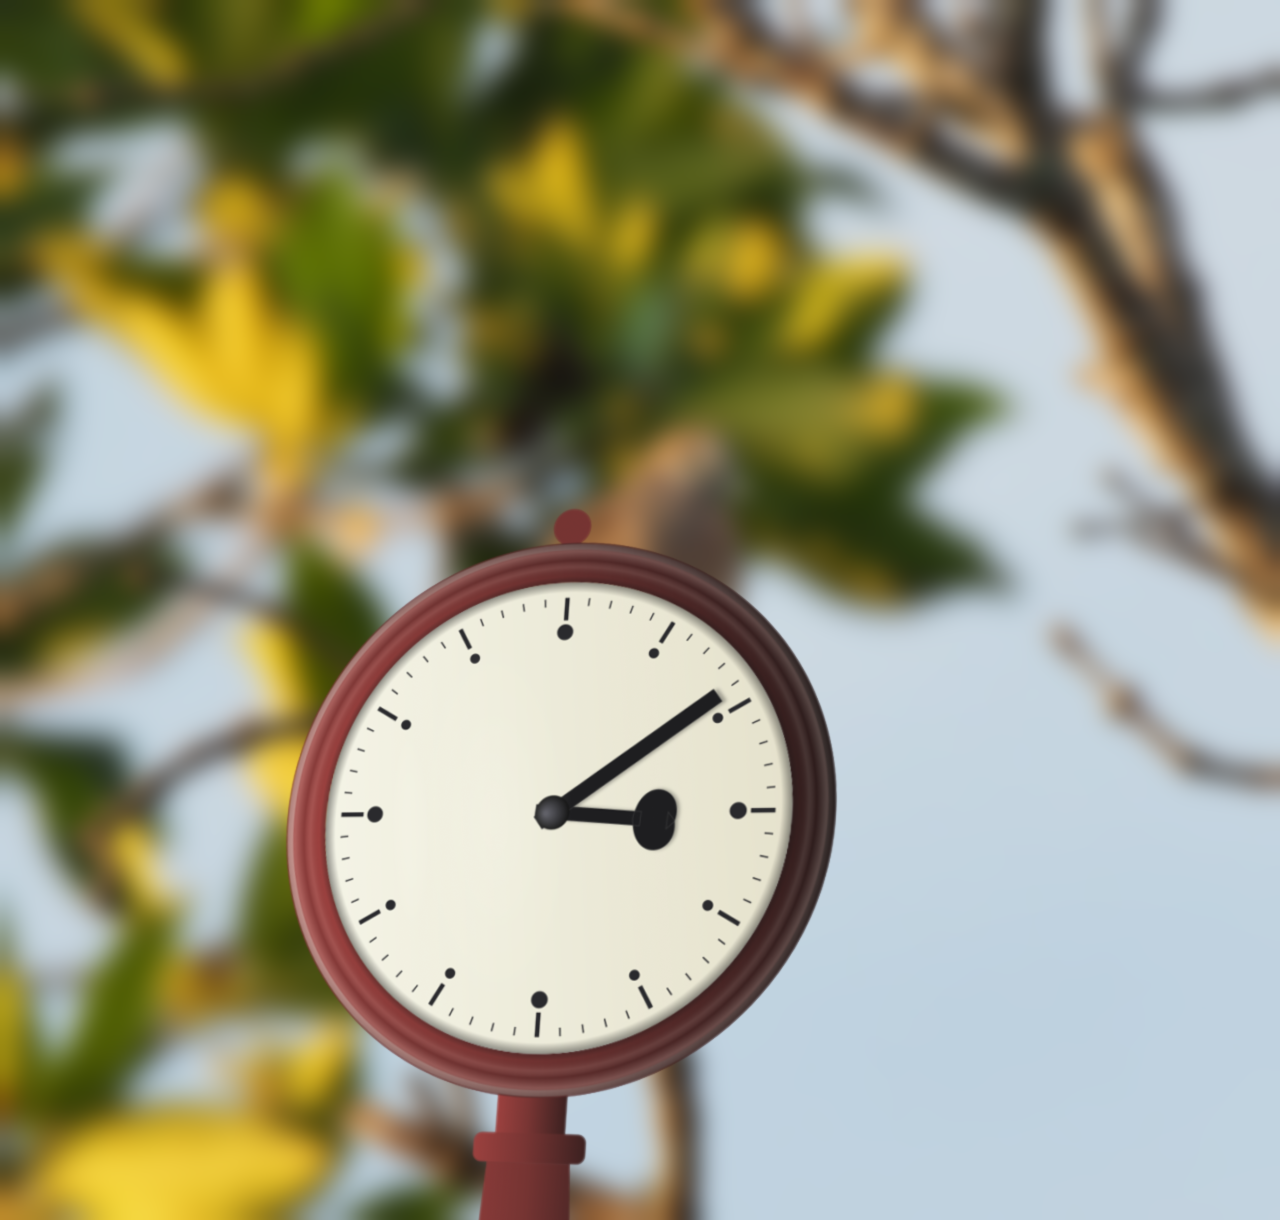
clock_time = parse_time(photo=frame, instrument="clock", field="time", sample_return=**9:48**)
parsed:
**3:09**
